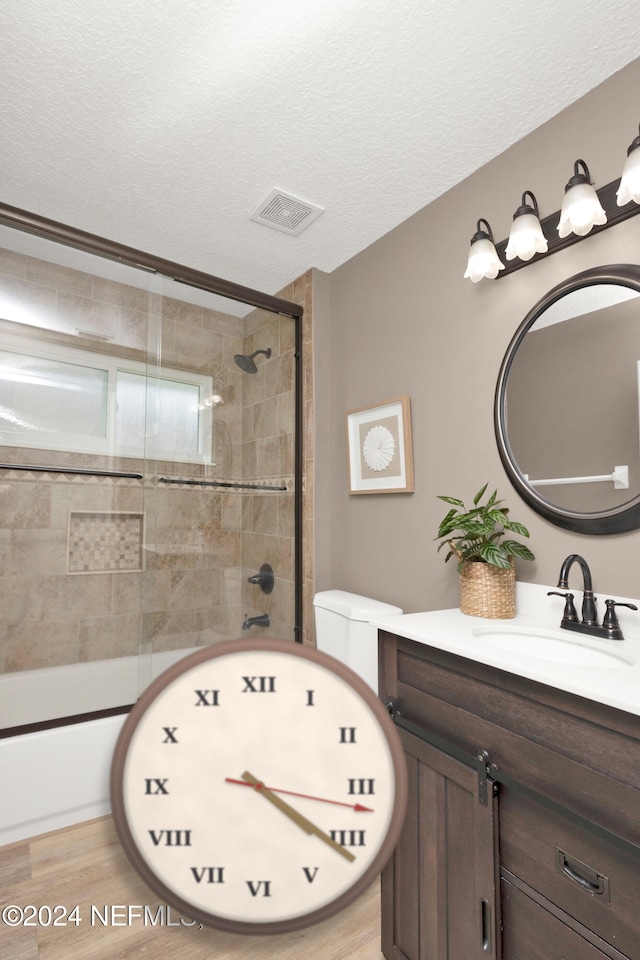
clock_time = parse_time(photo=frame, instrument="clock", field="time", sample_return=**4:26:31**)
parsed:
**4:21:17**
